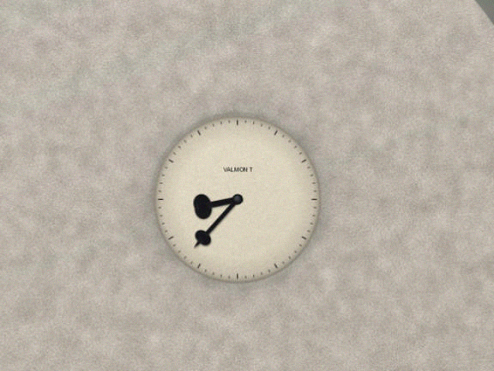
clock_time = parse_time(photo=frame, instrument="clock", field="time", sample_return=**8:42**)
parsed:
**8:37**
